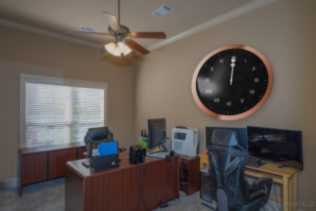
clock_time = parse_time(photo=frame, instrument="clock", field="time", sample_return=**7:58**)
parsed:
**12:00**
